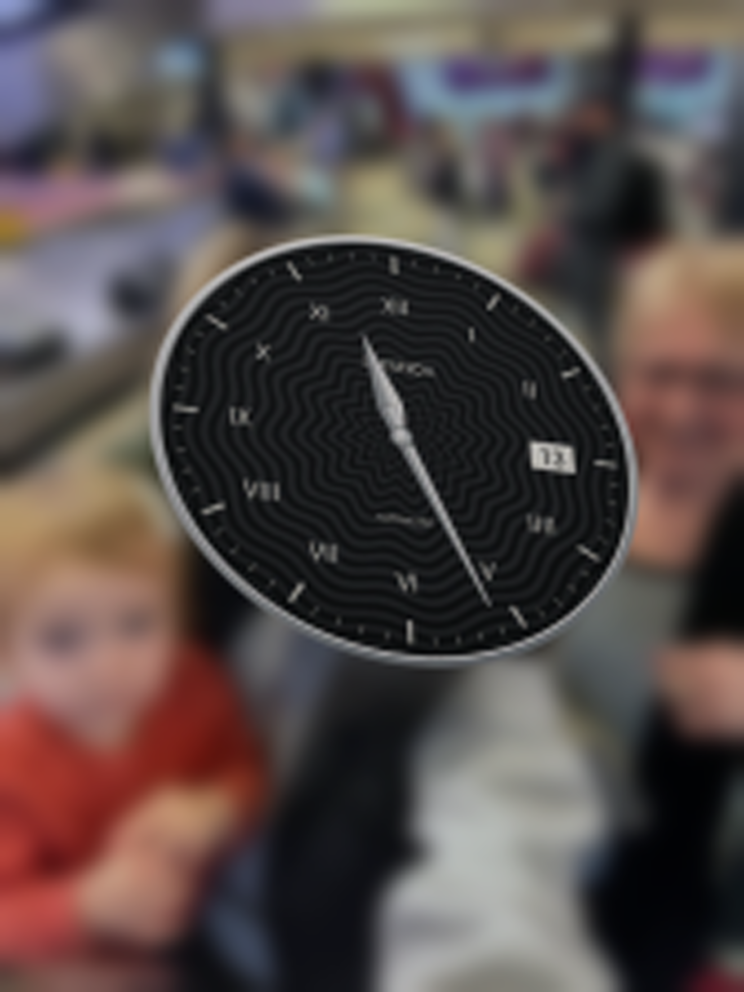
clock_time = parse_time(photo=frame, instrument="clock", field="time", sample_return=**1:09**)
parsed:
**11:26**
